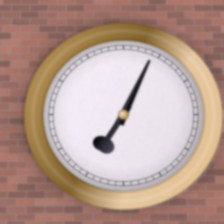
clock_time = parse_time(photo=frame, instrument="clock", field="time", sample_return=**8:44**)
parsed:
**7:04**
